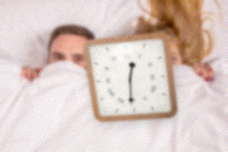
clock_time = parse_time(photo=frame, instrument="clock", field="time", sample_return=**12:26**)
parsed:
**12:31**
